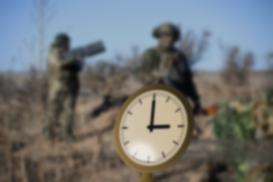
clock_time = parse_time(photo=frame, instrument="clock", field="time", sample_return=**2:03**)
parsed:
**3:00**
